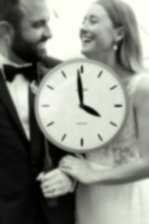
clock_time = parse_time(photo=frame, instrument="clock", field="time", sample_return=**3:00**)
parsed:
**3:59**
